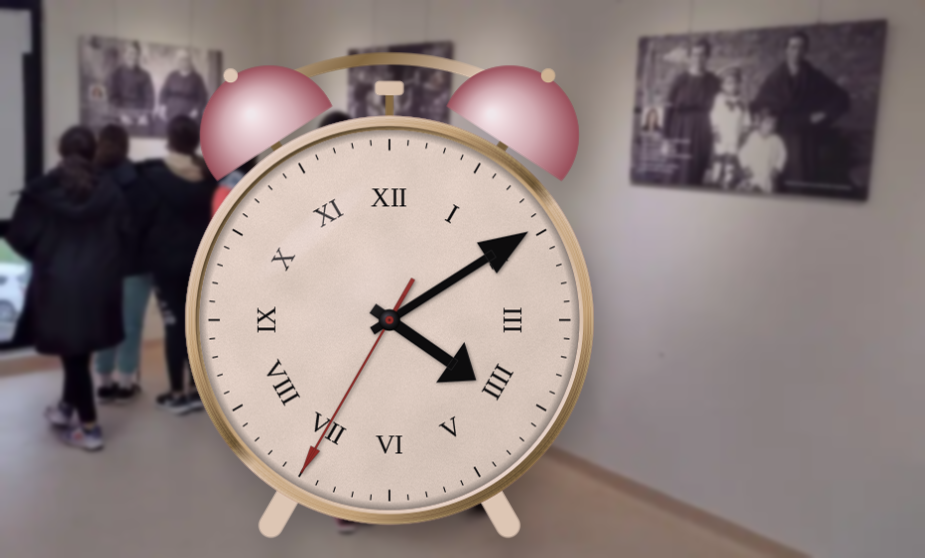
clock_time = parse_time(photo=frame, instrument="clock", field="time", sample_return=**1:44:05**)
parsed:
**4:09:35**
